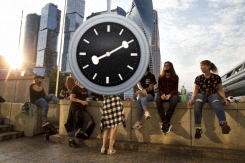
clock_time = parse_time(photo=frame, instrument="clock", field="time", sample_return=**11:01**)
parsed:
**8:10**
